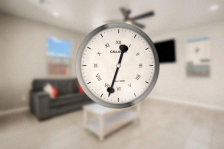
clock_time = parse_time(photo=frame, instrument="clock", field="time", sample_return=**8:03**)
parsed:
**12:33**
